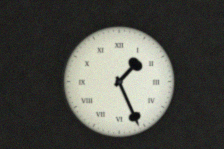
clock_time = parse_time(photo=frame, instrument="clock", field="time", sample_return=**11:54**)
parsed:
**1:26**
